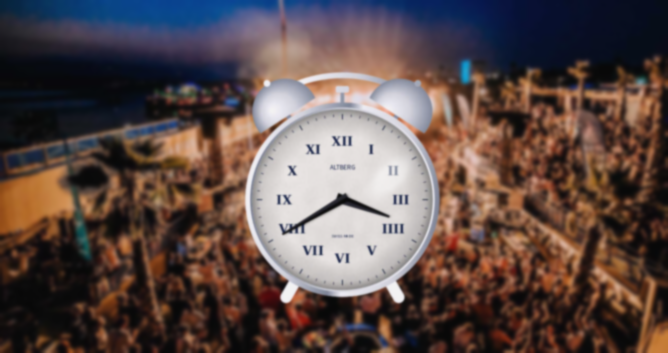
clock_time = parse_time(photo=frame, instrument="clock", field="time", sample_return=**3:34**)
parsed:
**3:40**
